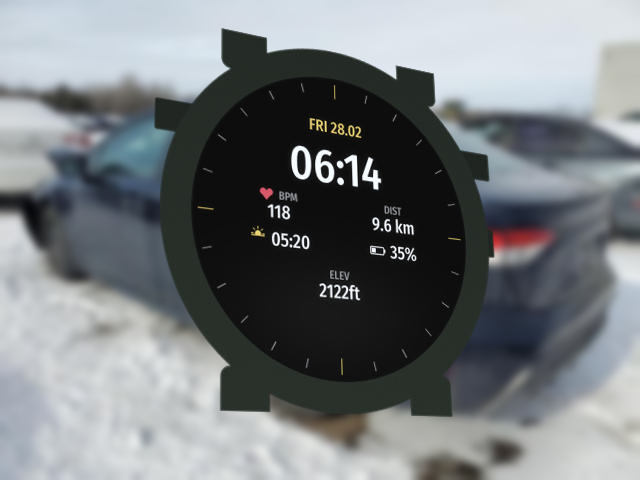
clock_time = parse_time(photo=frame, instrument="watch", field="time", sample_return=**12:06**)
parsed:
**6:14**
